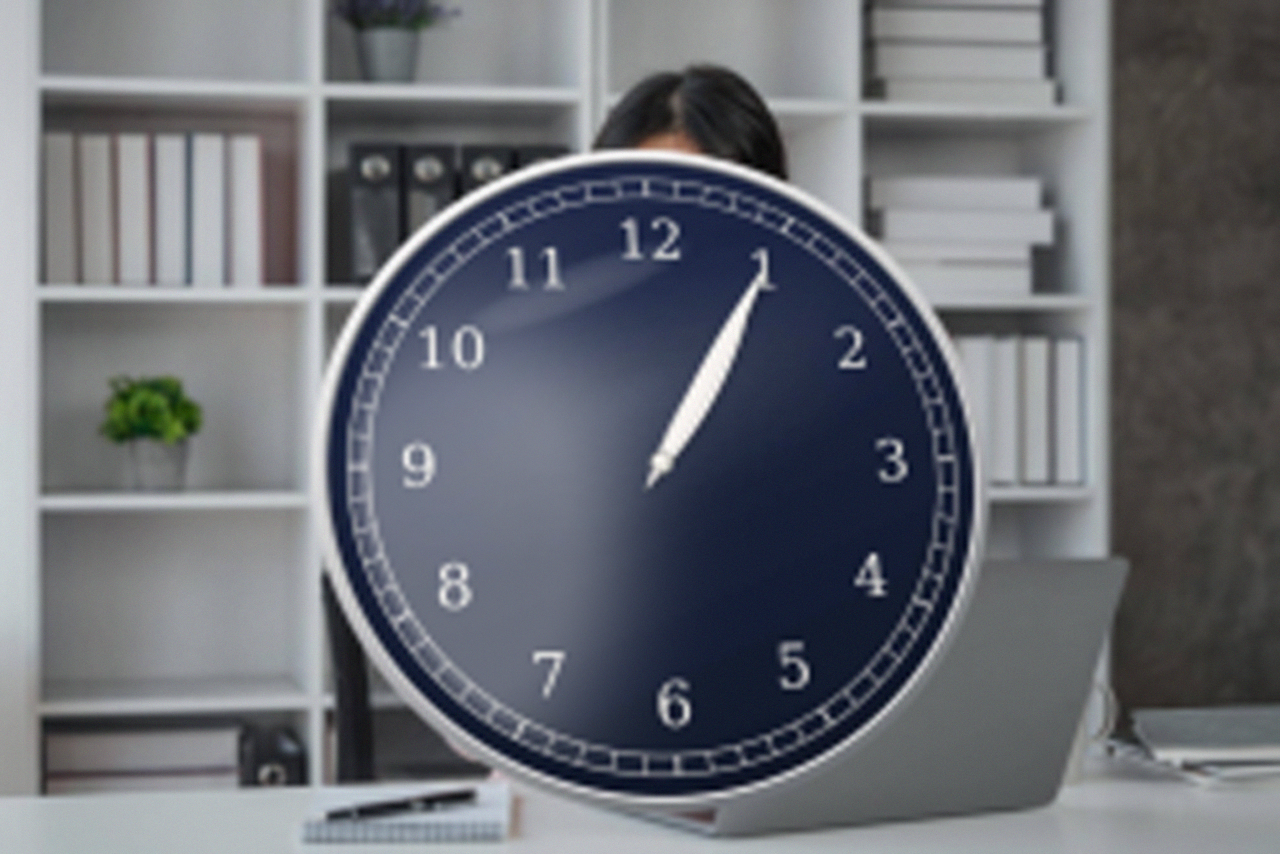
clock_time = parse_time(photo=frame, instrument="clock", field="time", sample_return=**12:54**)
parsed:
**1:05**
